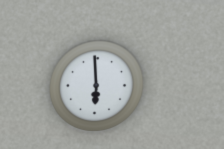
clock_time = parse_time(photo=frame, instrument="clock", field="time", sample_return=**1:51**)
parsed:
**5:59**
